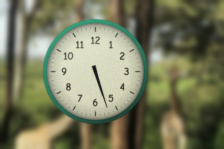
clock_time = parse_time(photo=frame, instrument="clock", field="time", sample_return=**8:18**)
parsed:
**5:27**
